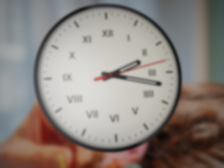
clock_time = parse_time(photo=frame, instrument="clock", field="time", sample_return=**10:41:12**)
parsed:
**2:17:13**
